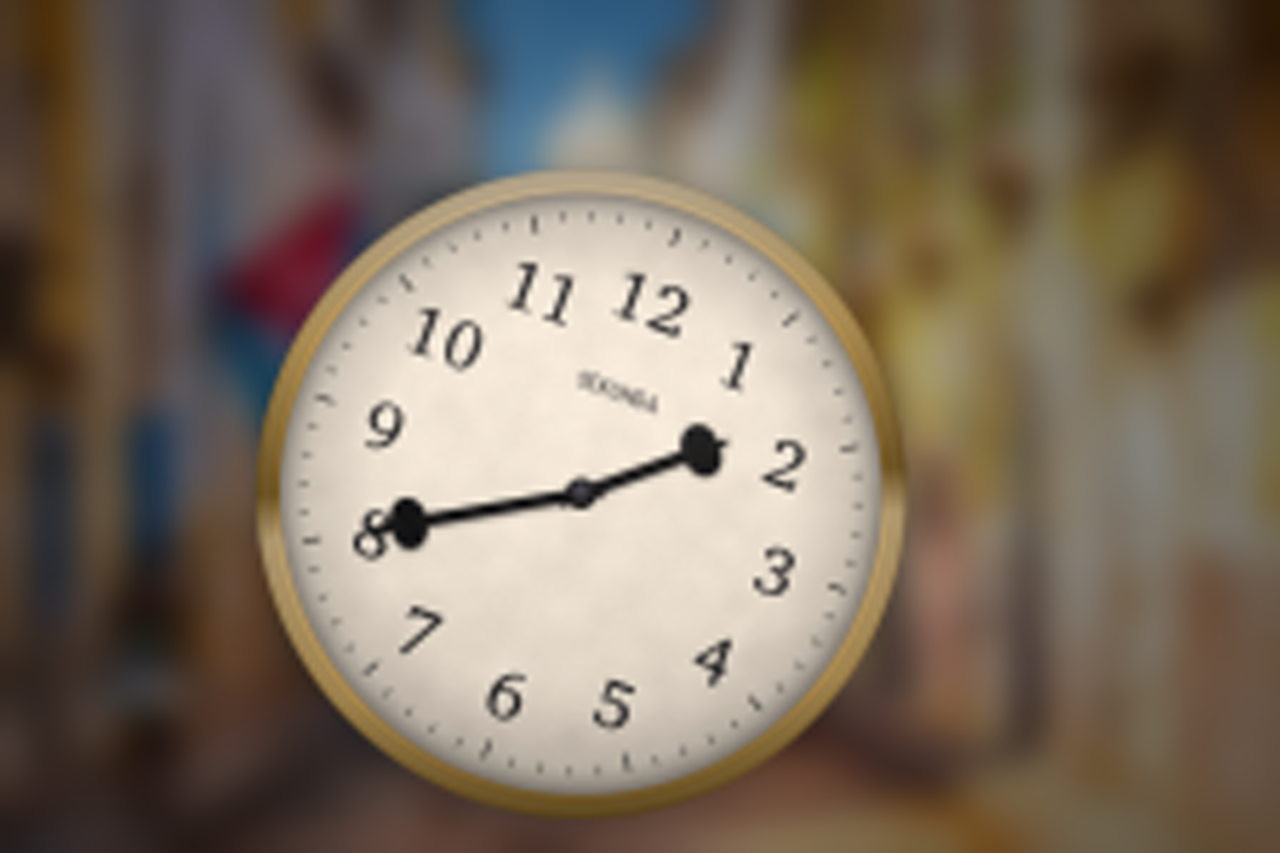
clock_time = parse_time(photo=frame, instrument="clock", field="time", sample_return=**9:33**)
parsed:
**1:40**
